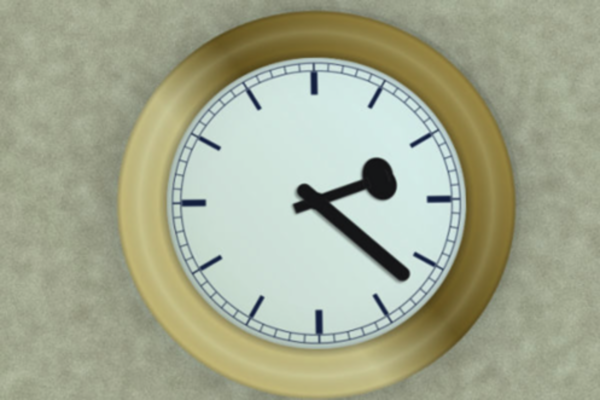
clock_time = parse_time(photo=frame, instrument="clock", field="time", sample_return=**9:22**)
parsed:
**2:22**
